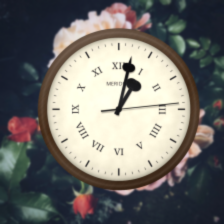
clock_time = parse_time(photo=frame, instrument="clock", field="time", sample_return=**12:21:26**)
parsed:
**1:02:14**
